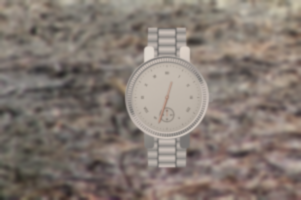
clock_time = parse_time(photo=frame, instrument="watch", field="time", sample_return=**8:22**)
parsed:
**12:33**
